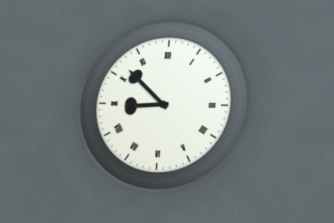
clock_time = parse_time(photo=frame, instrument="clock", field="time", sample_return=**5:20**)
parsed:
**8:52**
